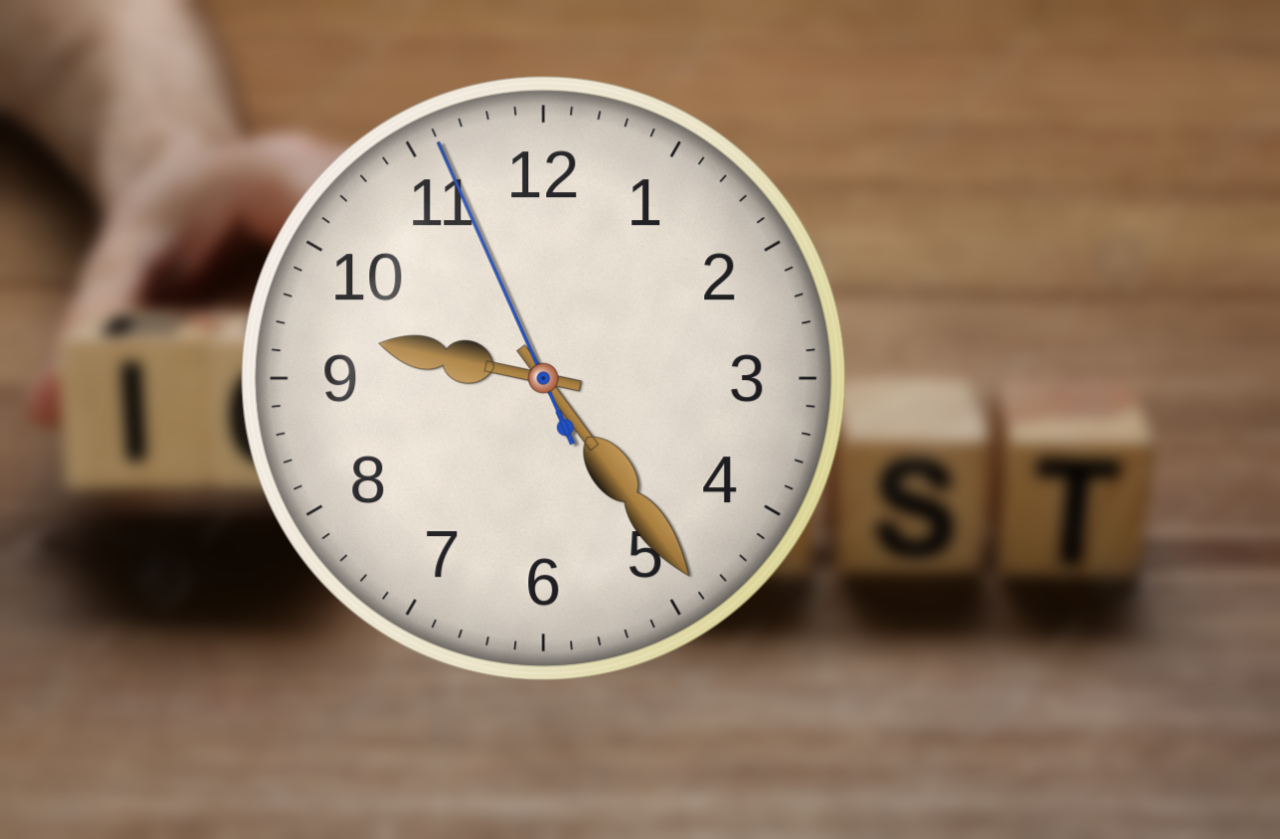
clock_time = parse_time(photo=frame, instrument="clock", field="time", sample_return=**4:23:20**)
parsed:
**9:23:56**
